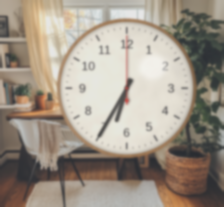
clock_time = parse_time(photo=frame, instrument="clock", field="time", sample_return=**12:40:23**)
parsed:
**6:35:00**
